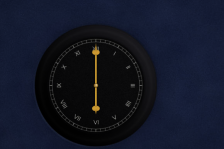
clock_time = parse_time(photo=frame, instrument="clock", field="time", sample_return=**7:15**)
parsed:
**6:00**
